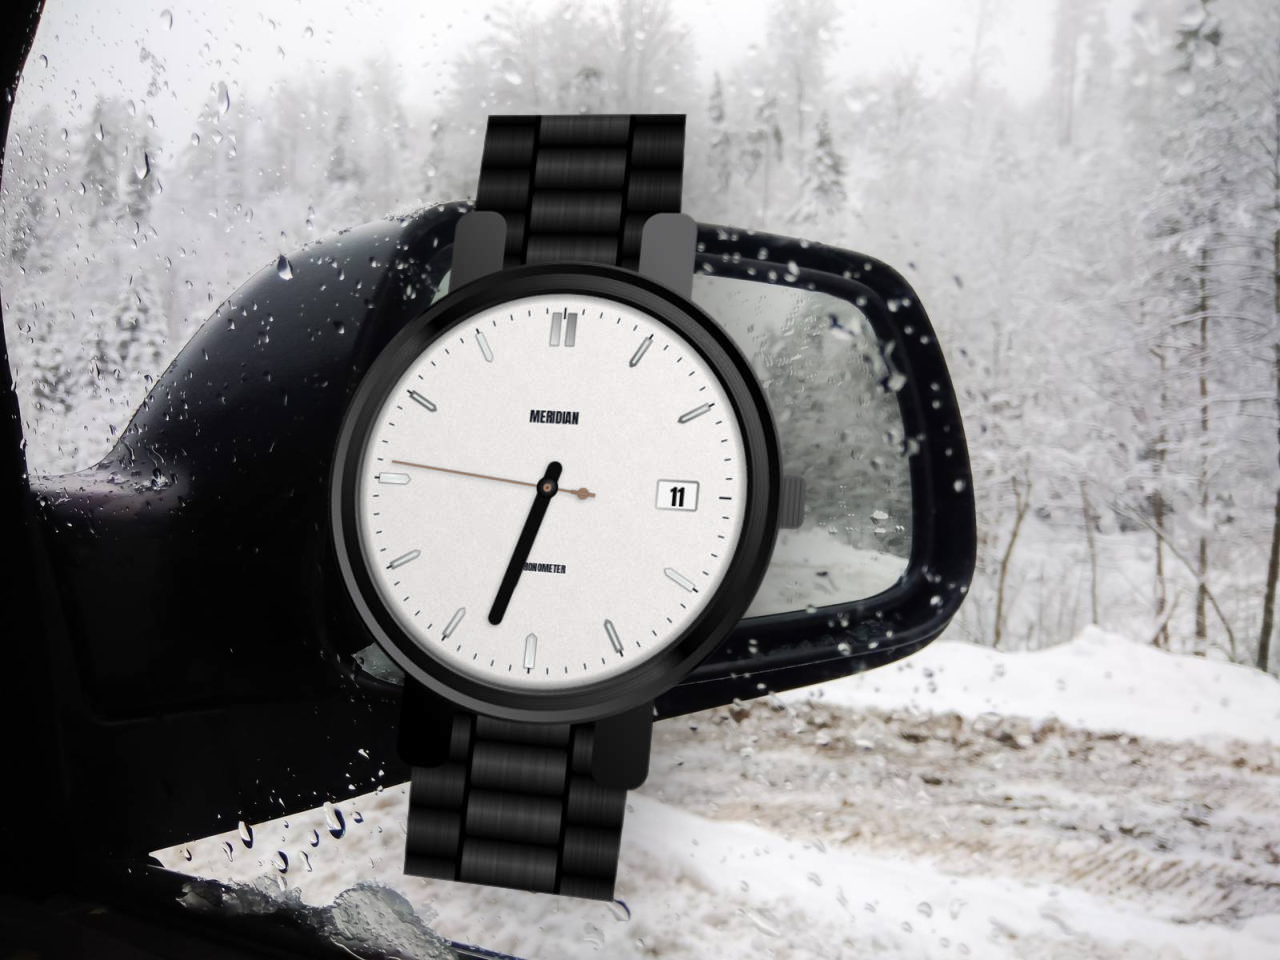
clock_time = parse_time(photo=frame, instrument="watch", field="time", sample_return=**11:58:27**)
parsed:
**6:32:46**
